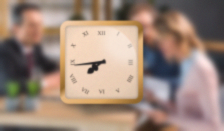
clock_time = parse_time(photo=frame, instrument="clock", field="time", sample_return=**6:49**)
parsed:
**7:44**
